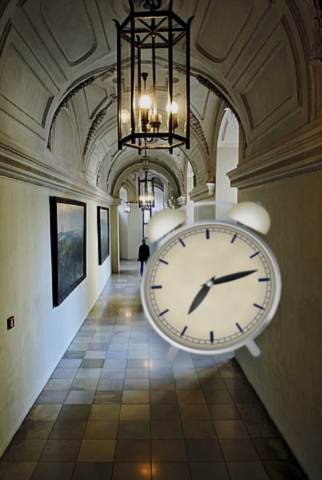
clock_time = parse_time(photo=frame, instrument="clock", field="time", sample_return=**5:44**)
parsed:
**7:13**
